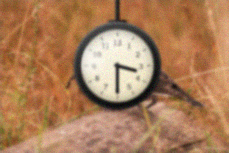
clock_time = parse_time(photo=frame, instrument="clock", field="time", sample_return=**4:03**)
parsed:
**3:30**
